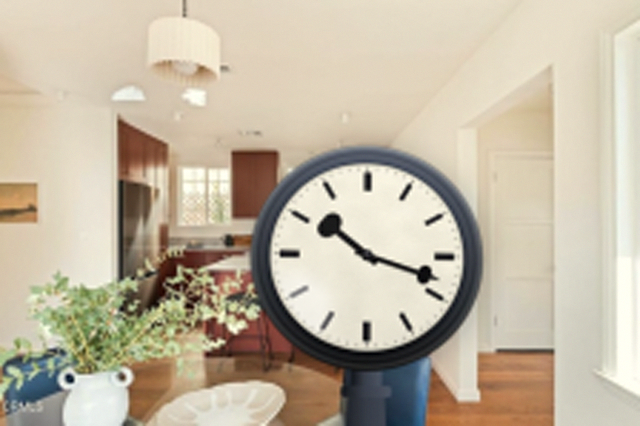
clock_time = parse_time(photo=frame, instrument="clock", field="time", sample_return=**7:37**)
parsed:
**10:18**
